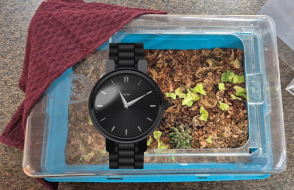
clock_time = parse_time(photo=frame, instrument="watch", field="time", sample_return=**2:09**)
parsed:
**11:10**
